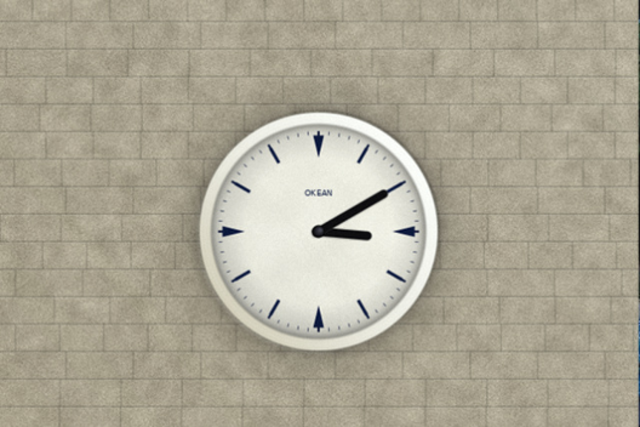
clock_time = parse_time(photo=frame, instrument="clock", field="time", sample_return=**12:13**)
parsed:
**3:10**
